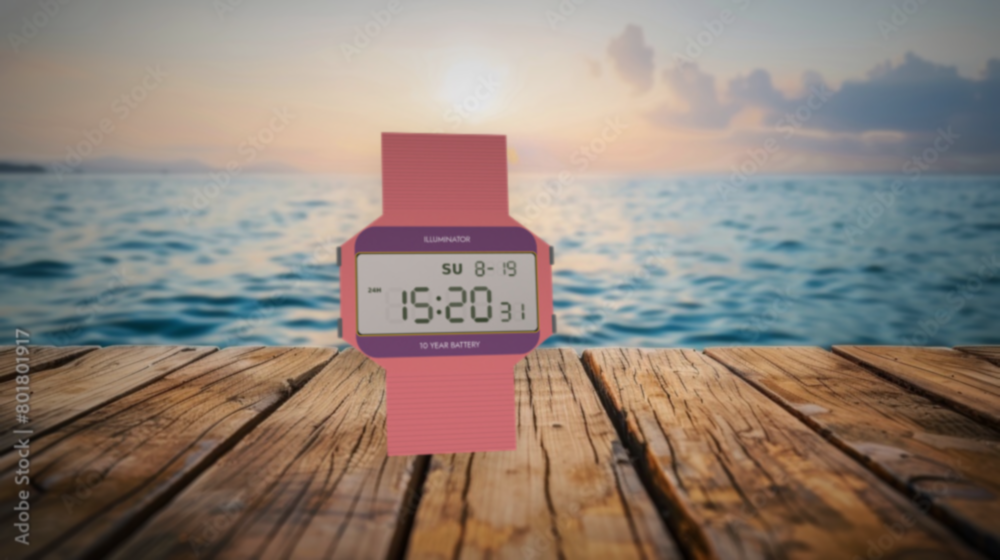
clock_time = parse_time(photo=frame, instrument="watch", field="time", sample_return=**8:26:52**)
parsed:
**15:20:31**
